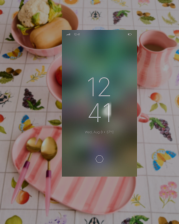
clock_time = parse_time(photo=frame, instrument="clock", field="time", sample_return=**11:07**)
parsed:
**12:41**
